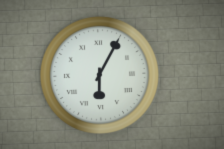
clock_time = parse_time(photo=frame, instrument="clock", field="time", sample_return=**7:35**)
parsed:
**6:05**
